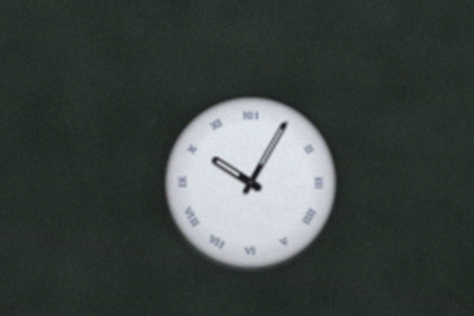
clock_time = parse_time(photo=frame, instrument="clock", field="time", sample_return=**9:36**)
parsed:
**10:05**
